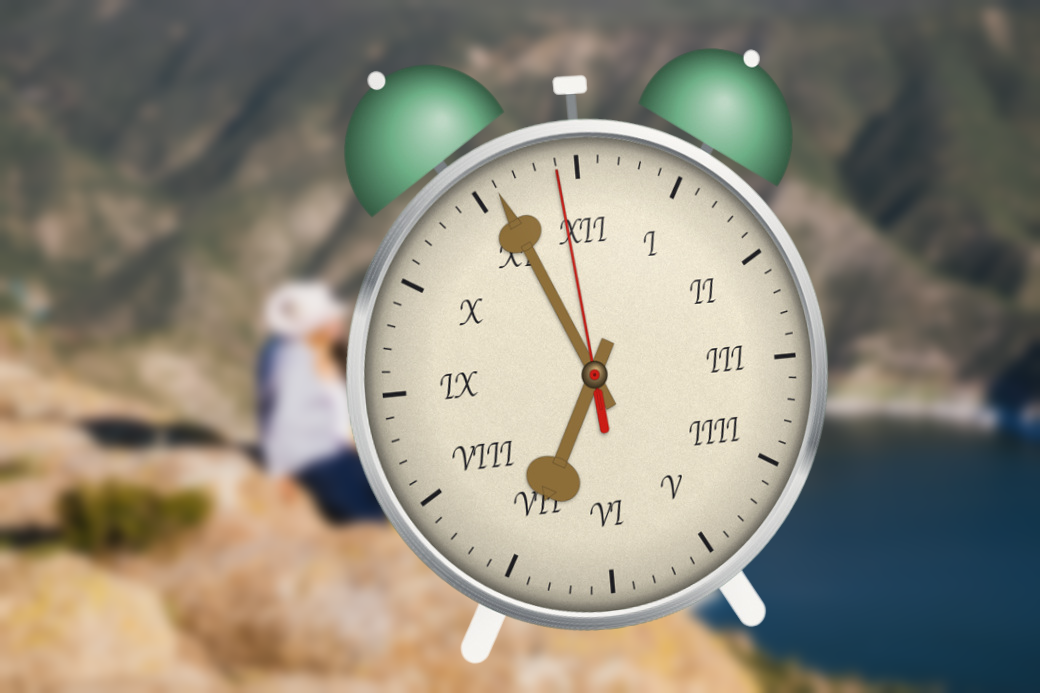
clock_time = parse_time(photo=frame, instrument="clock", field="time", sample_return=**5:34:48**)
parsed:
**6:55:59**
